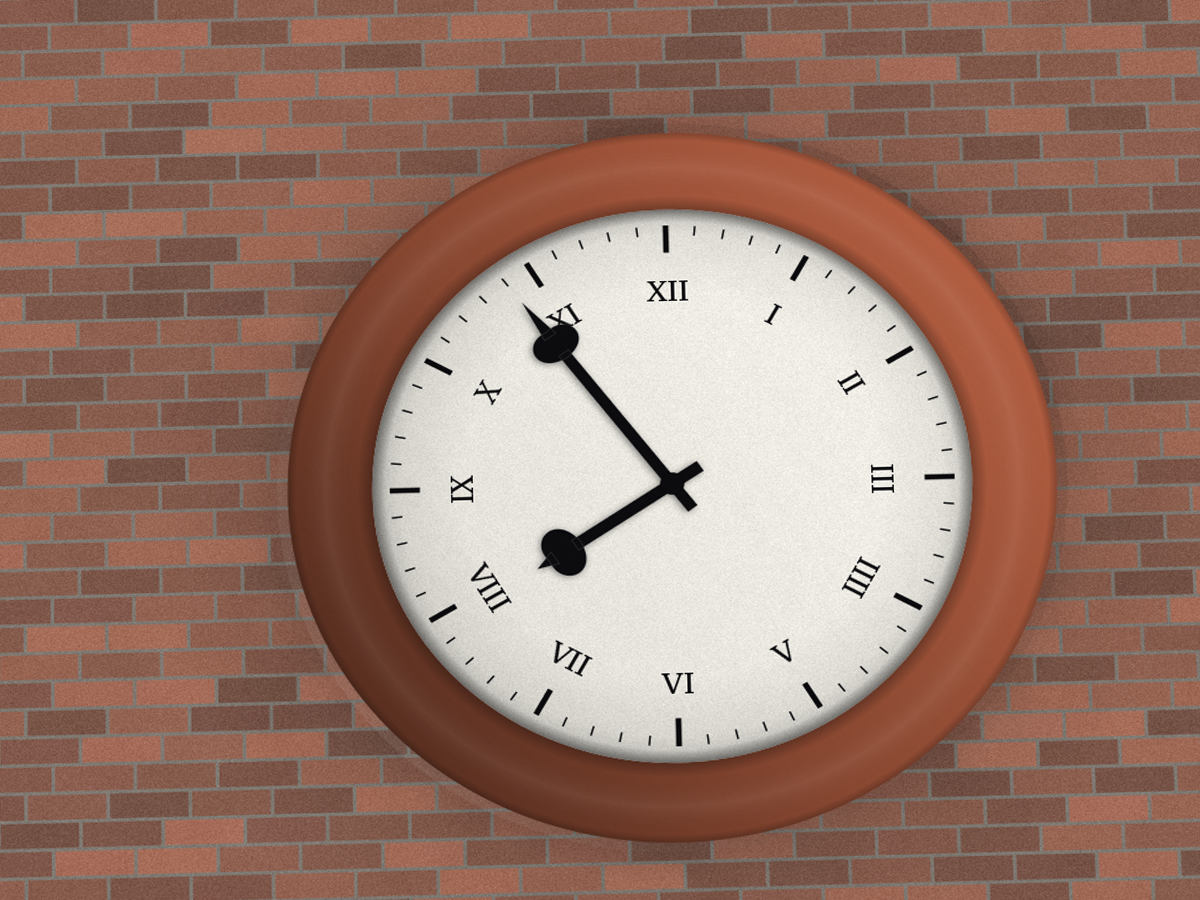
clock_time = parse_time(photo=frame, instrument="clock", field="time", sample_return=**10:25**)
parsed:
**7:54**
